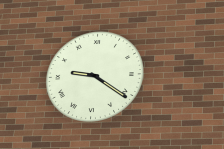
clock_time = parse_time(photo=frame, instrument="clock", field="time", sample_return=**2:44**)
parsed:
**9:21**
